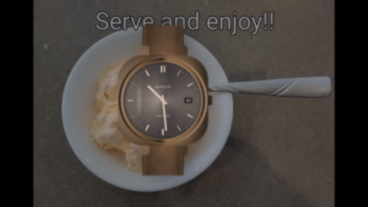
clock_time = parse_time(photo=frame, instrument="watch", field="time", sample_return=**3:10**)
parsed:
**10:29**
